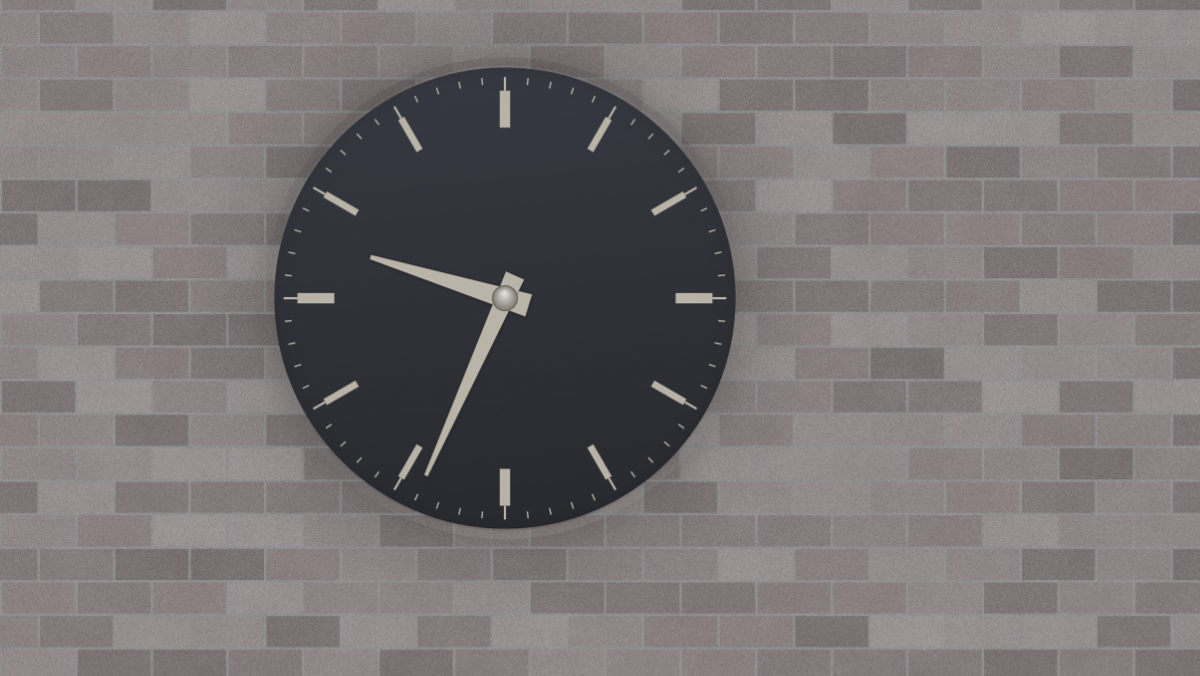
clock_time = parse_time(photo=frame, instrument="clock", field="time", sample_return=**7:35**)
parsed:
**9:34**
